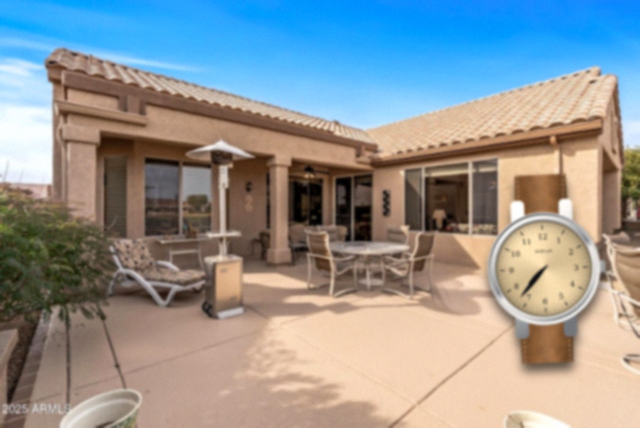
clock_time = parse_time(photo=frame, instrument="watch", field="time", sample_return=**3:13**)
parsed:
**7:37**
